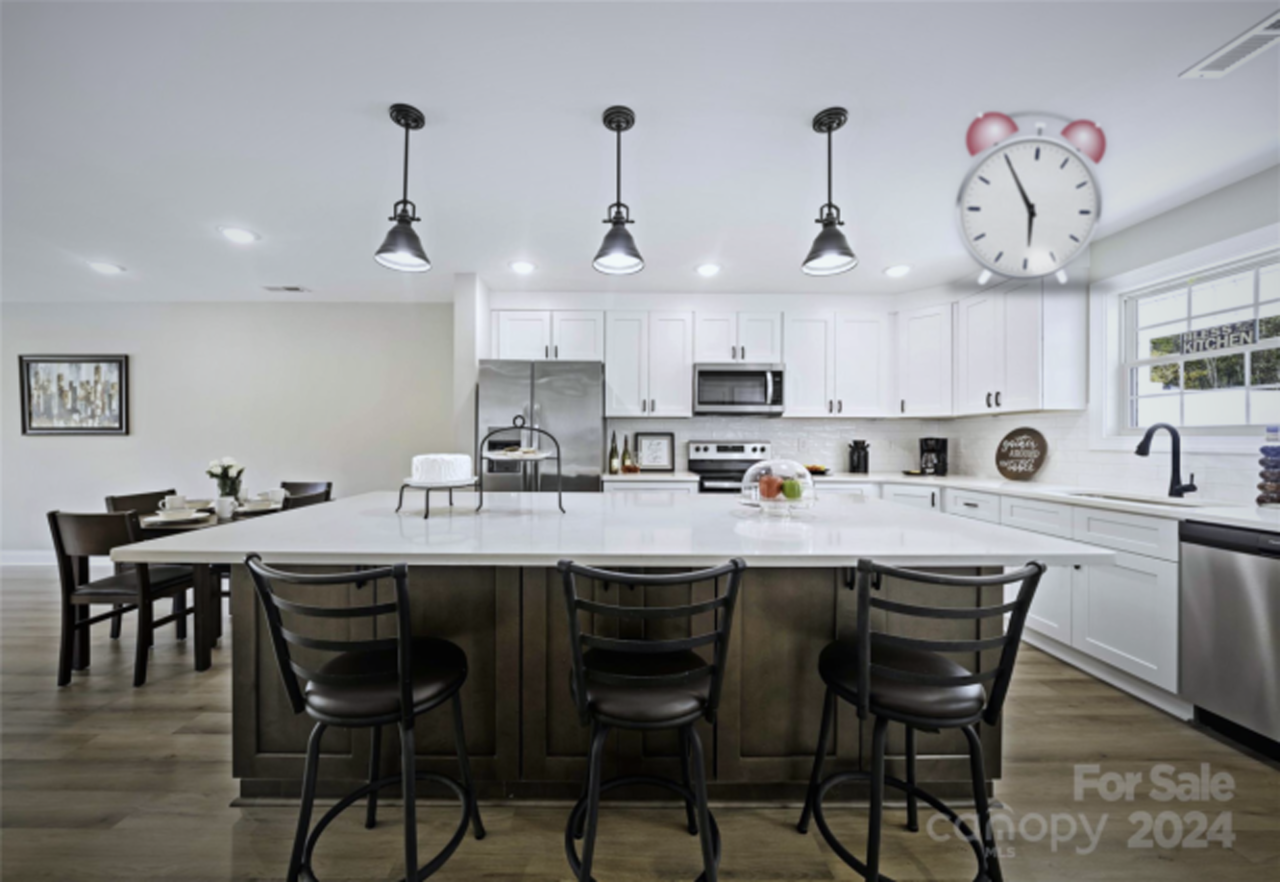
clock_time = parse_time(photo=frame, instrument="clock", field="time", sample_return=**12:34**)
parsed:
**5:55**
